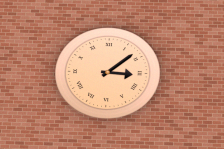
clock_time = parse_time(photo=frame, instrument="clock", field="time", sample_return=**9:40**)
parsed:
**3:08**
